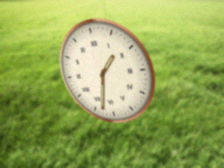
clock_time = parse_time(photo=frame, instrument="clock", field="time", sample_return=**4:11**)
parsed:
**1:33**
